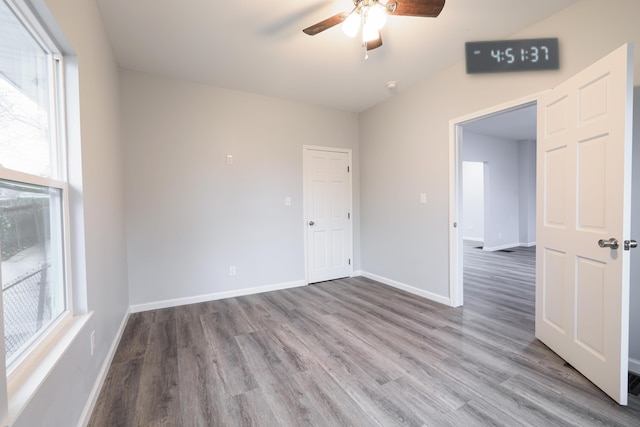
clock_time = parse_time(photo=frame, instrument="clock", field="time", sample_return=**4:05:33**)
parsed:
**4:51:37**
